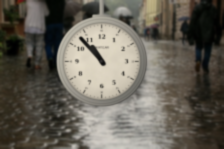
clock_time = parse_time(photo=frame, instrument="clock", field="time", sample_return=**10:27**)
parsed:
**10:53**
